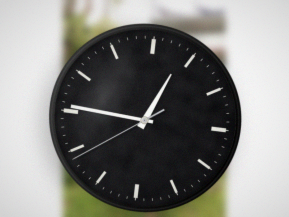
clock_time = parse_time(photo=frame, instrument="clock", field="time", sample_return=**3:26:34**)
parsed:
**12:45:39**
